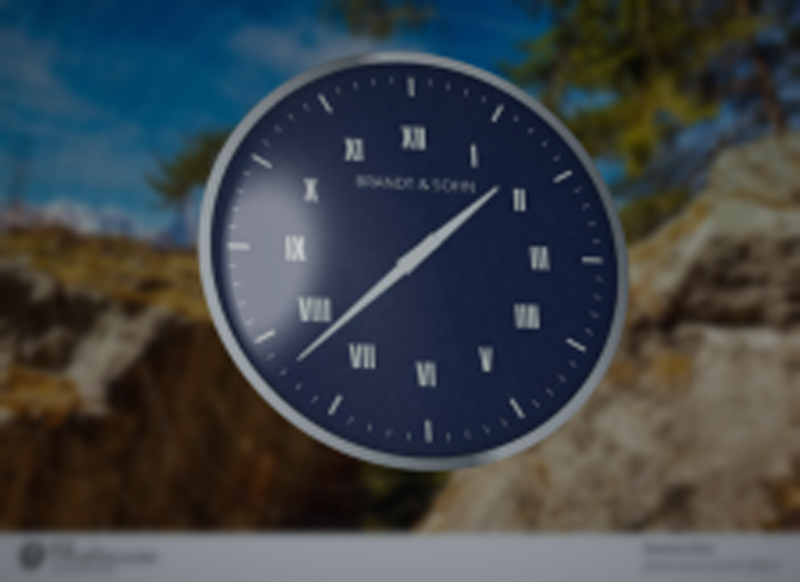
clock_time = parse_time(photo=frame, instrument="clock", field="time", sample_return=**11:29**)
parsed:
**1:38**
